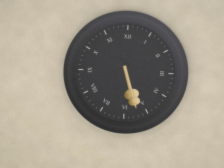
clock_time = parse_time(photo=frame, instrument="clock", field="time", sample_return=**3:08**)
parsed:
**5:27**
